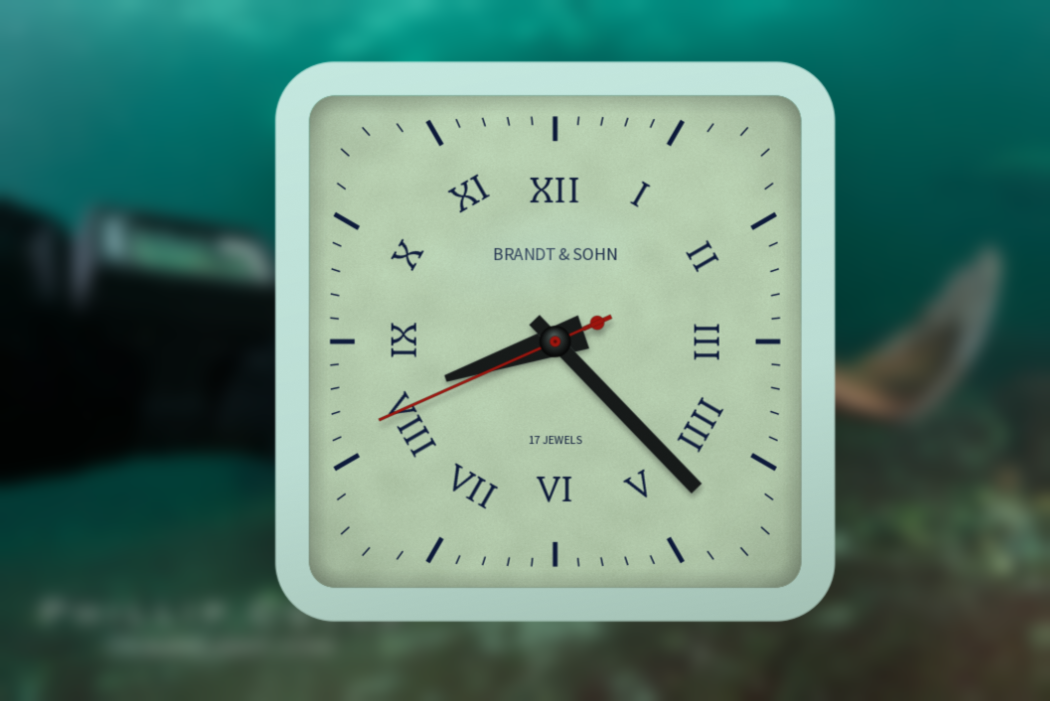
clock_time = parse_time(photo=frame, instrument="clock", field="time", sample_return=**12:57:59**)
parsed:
**8:22:41**
